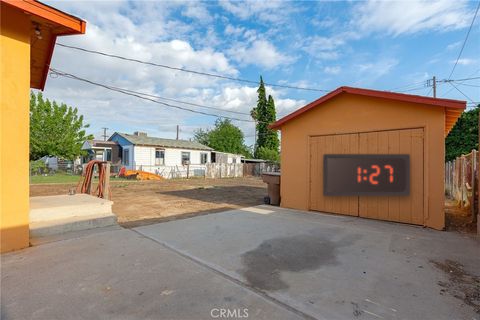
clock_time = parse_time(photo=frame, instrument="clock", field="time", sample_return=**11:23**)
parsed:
**1:27**
